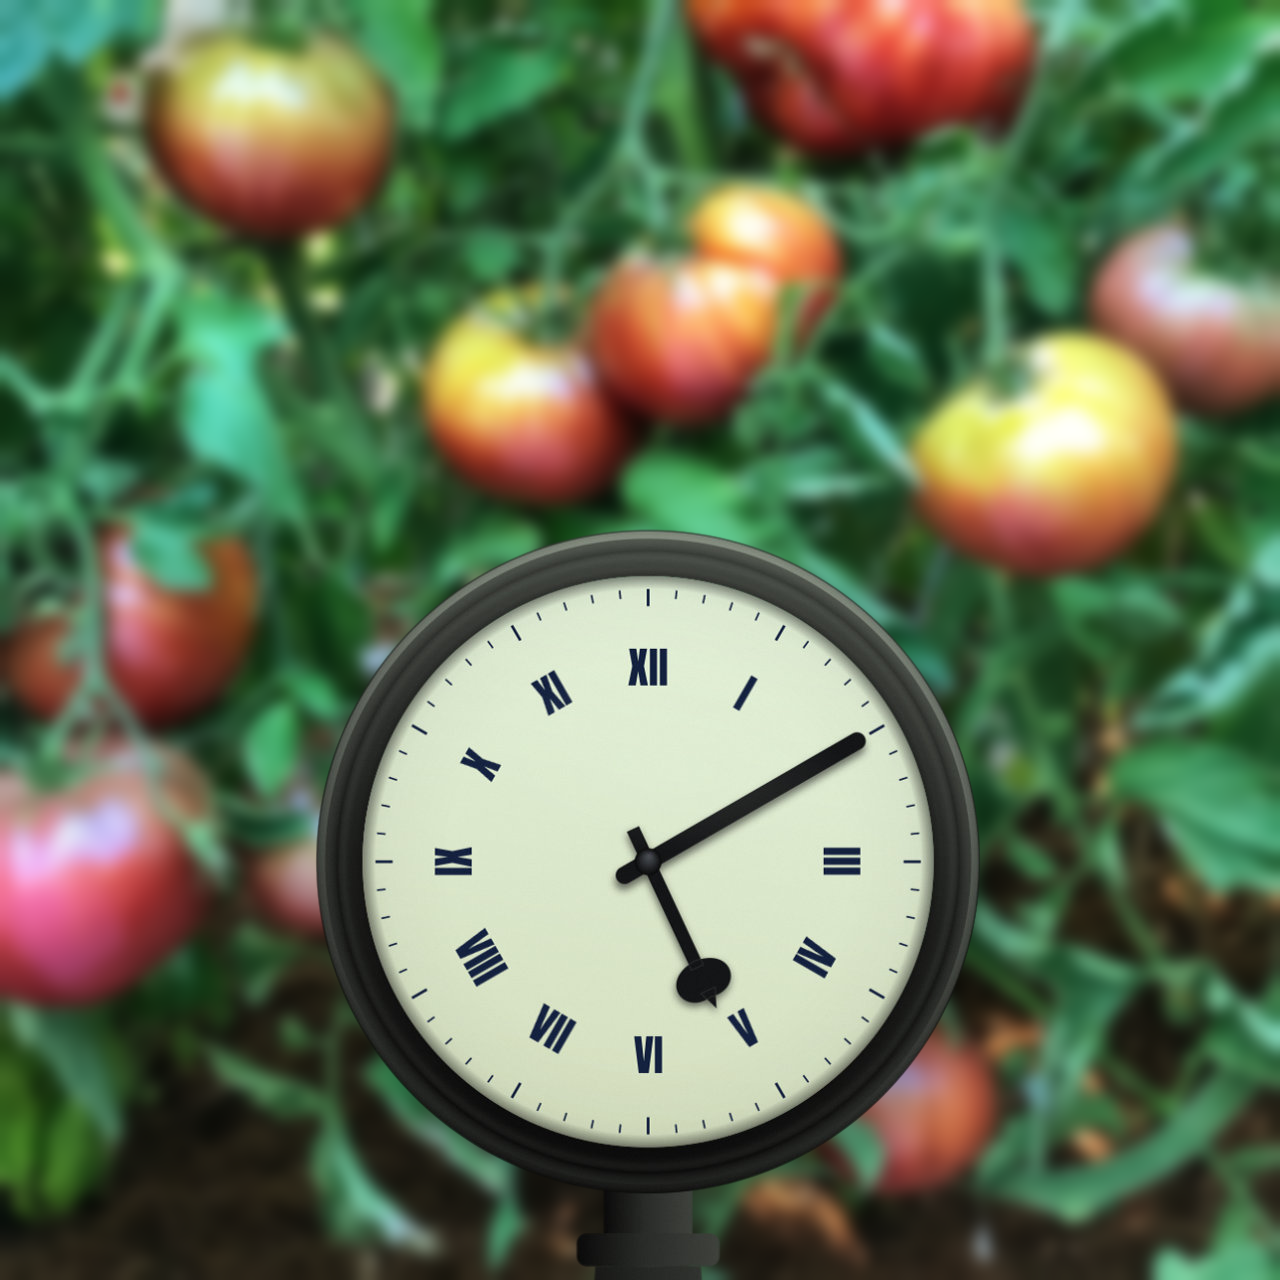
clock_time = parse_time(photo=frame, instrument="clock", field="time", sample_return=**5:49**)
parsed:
**5:10**
